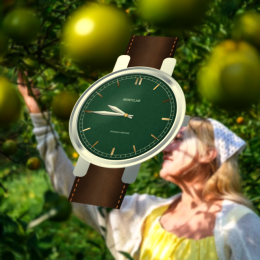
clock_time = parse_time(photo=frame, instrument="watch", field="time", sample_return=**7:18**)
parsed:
**9:45**
